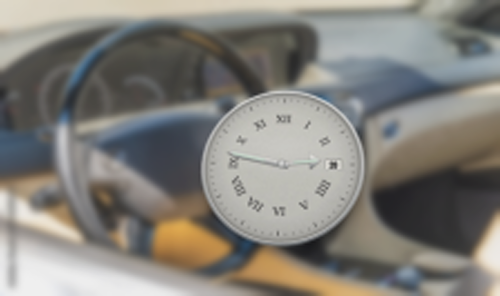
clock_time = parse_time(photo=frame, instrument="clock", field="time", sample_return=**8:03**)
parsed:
**2:47**
